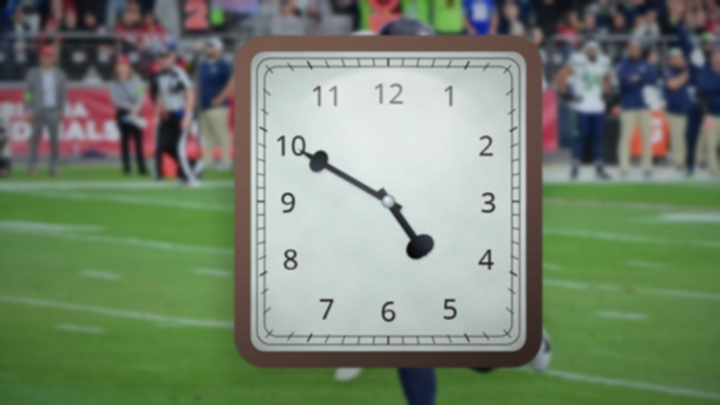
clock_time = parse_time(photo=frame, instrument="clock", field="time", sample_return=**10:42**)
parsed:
**4:50**
